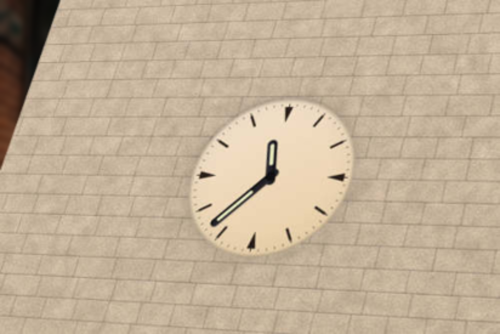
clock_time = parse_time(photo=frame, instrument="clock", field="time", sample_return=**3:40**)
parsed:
**11:37**
